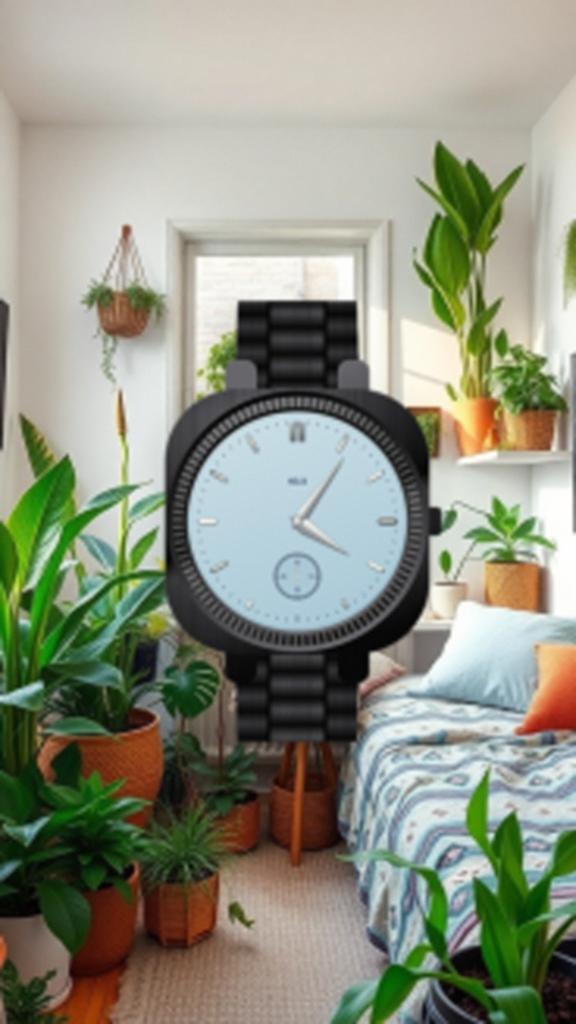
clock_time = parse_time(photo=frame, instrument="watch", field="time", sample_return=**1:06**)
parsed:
**4:06**
